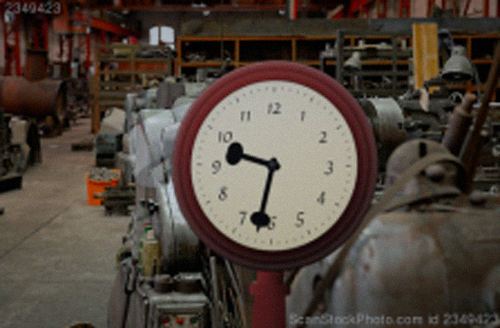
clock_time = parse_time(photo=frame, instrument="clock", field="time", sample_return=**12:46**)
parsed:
**9:32**
